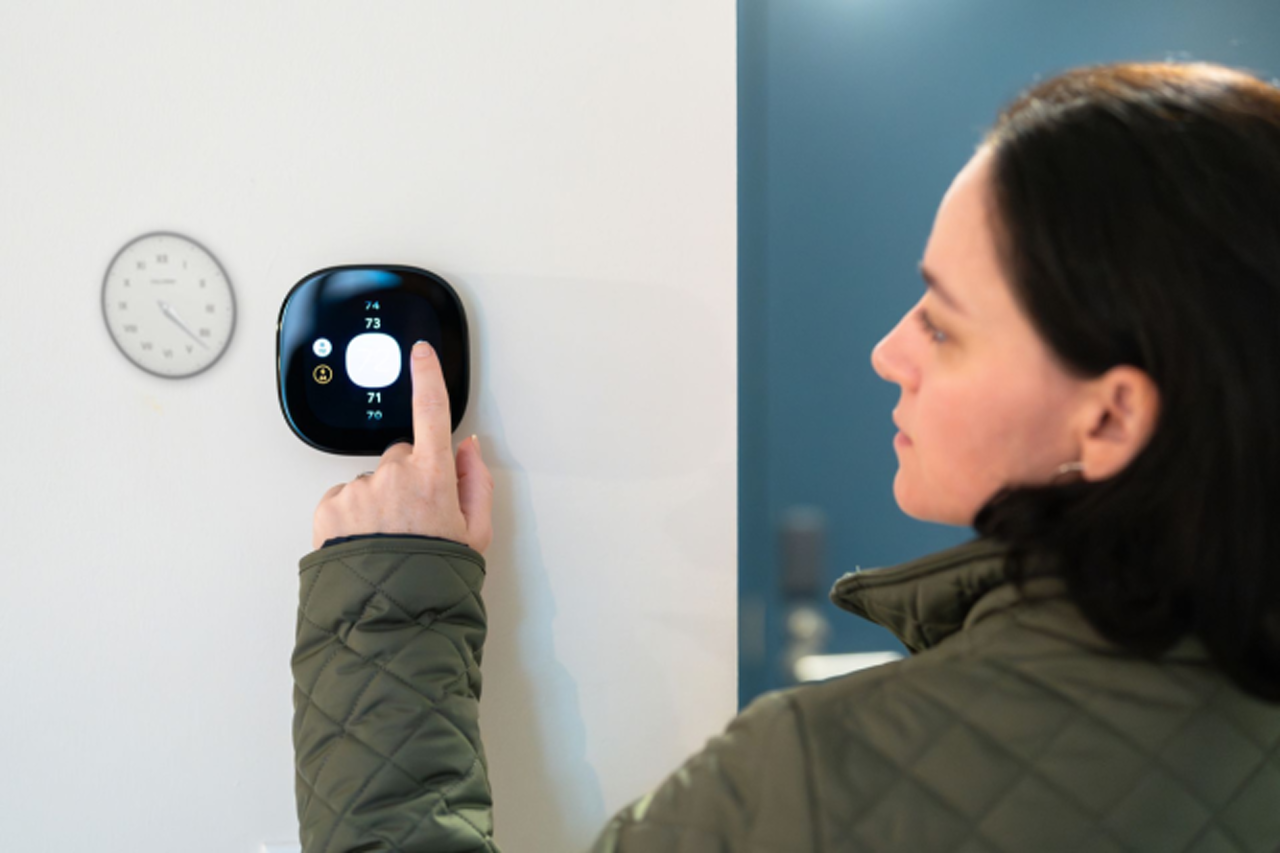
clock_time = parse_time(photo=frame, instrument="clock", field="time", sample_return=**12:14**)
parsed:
**4:22**
